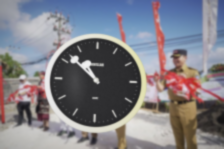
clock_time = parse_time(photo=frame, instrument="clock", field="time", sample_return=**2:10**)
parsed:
**10:52**
